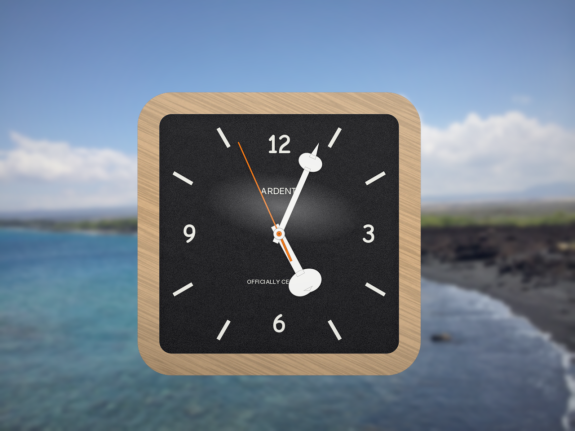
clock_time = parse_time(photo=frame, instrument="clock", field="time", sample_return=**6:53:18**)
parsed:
**5:03:56**
